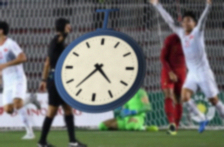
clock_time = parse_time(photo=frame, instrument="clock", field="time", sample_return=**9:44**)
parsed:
**4:37**
